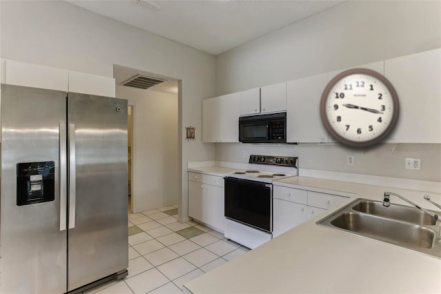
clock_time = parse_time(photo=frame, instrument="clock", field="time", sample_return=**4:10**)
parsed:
**9:17**
